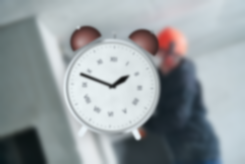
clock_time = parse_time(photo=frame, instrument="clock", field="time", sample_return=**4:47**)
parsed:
**1:48**
